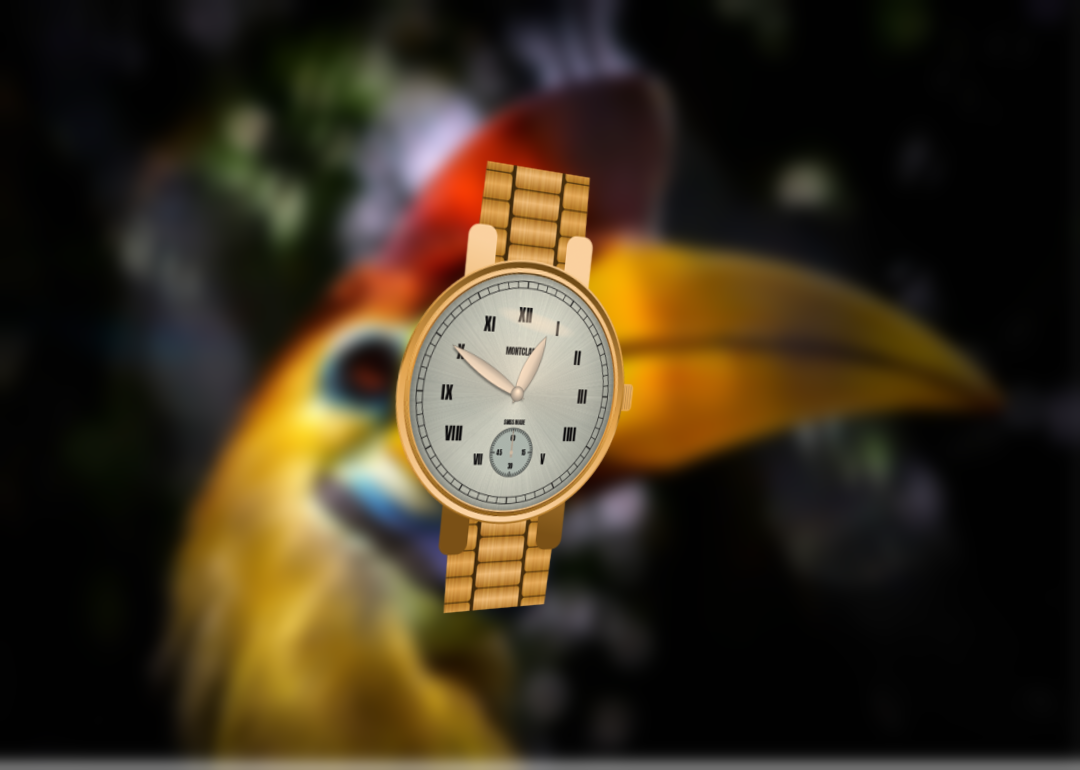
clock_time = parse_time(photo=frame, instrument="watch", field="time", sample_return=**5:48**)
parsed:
**12:50**
